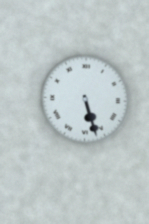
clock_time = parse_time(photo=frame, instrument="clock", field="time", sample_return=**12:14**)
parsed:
**5:27**
